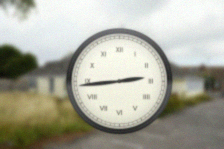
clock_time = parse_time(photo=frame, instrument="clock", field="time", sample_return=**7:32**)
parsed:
**2:44**
